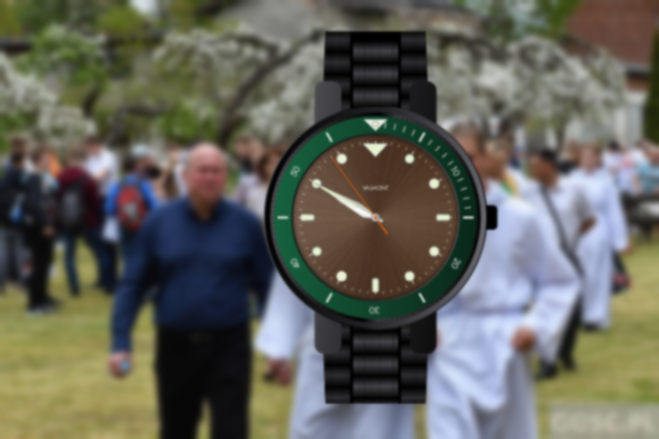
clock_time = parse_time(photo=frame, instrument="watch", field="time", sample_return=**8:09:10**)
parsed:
**9:49:54**
